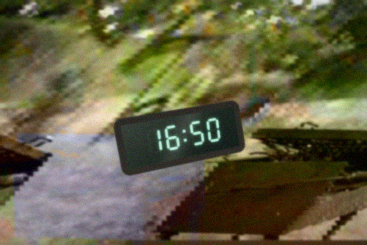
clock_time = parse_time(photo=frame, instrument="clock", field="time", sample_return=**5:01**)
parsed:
**16:50**
